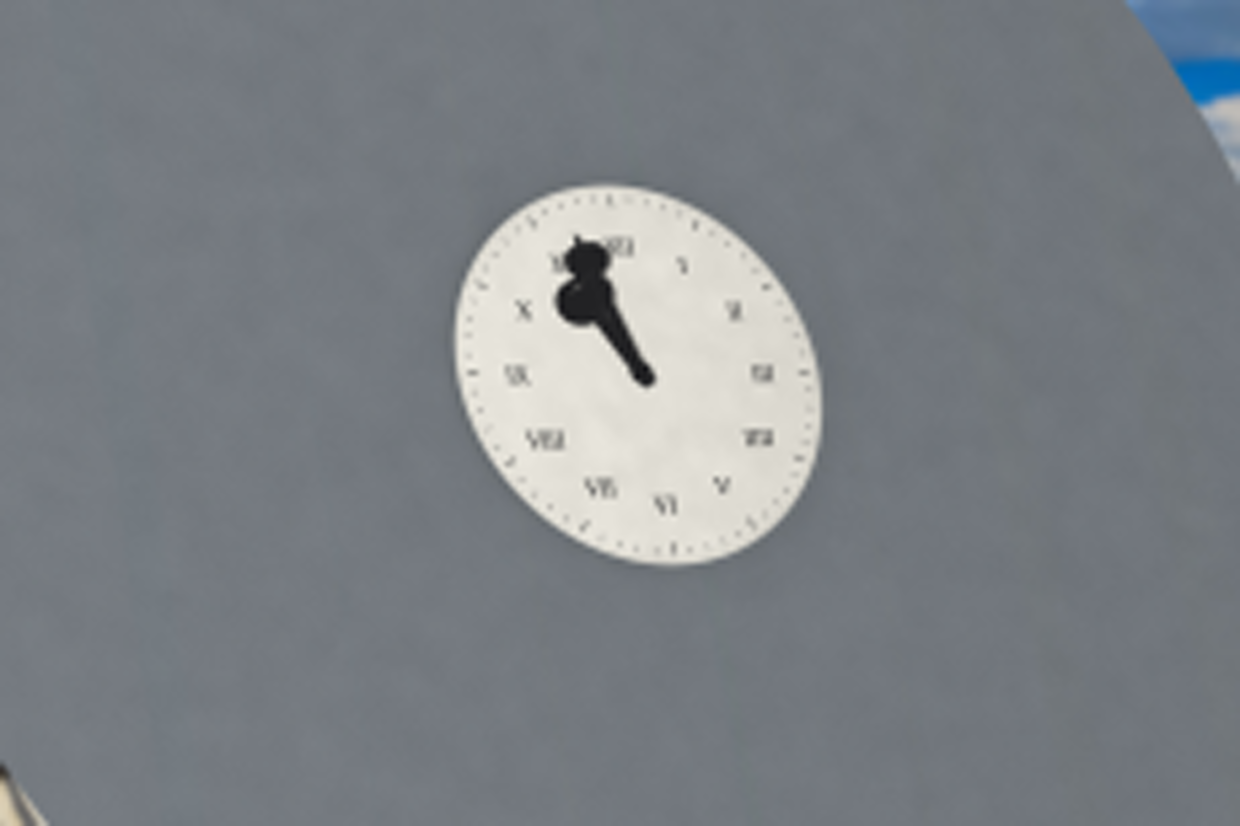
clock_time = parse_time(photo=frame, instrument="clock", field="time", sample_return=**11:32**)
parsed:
**10:57**
